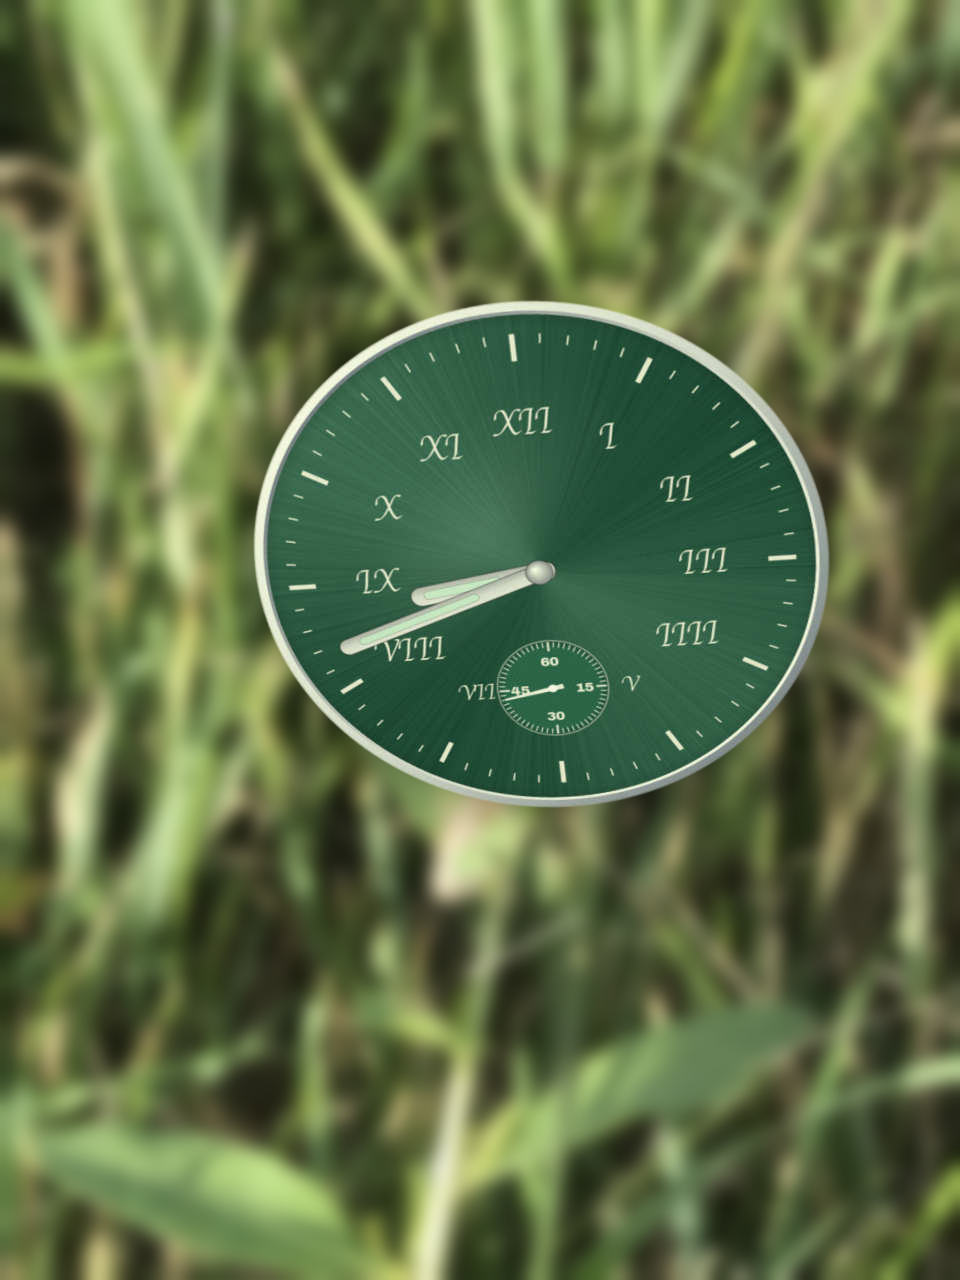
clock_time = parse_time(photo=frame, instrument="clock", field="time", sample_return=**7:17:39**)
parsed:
**8:41:43**
